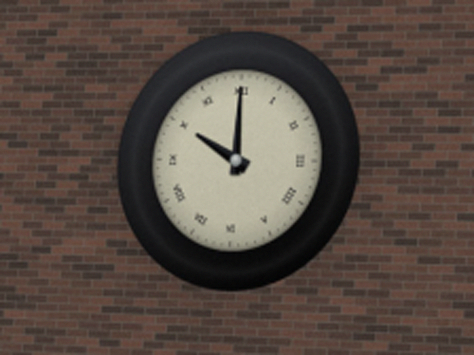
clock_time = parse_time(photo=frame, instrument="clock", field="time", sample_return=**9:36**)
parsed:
**10:00**
